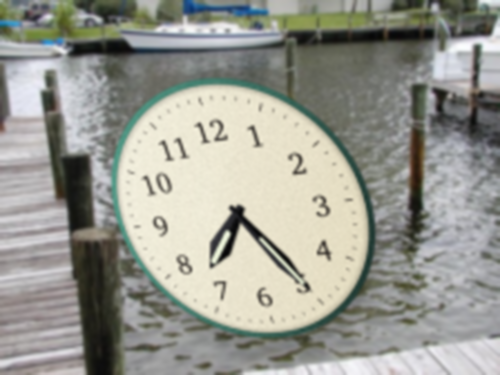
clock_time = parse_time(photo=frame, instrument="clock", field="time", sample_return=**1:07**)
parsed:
**7:25**
